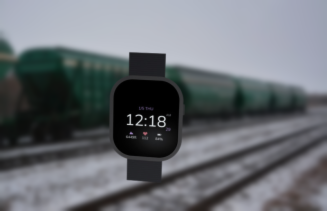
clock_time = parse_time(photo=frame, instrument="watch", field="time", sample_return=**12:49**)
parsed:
**12:18**
